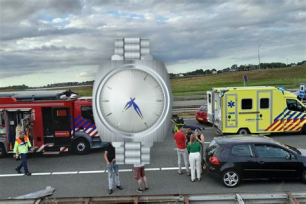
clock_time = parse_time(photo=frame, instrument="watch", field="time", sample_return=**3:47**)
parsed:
**7:25**
